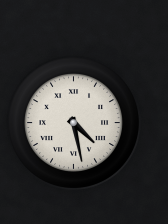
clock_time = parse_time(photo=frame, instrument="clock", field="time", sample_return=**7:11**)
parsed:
**4:28**
